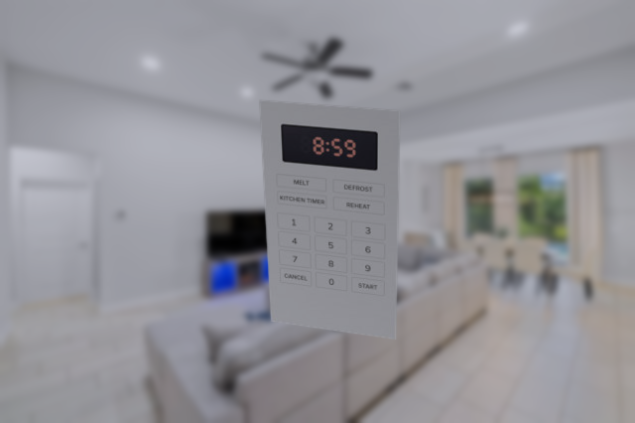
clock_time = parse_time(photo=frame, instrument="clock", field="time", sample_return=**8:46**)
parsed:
**8:59**
